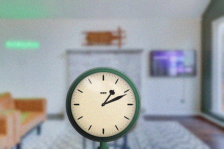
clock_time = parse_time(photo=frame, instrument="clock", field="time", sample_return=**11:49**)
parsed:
**1:11**
